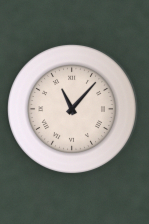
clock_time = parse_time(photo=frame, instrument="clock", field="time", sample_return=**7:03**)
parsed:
**11:07**
